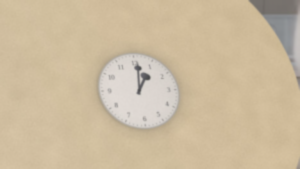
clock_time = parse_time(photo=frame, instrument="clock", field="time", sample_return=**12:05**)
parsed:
**1:01**
